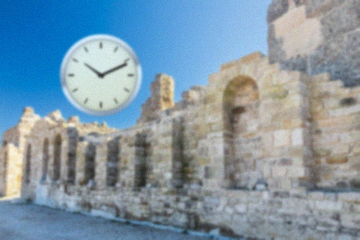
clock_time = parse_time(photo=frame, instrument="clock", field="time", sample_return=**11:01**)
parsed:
**10:11**
